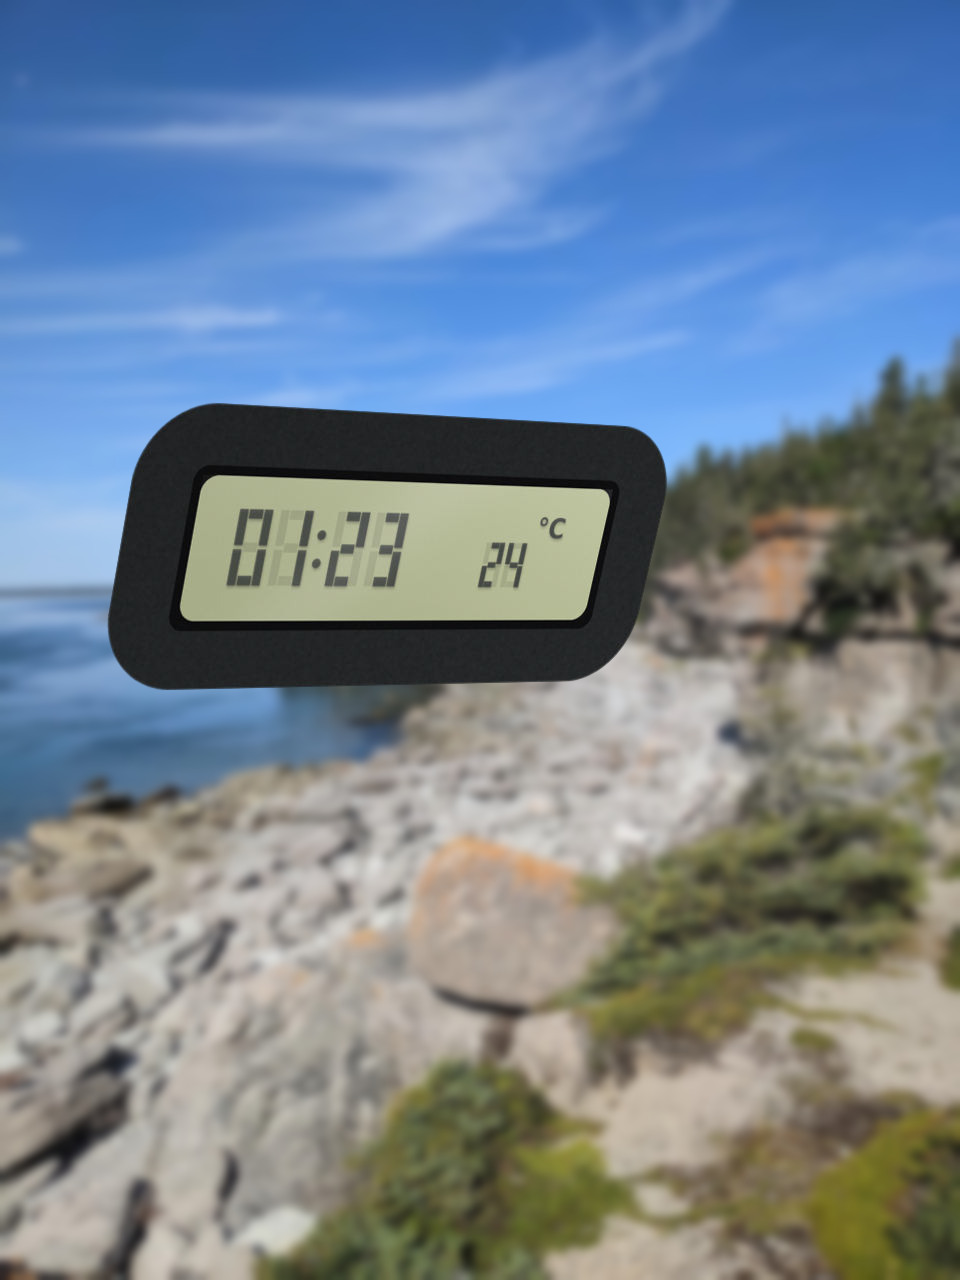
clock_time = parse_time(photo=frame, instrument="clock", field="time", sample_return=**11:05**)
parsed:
**1:23**
